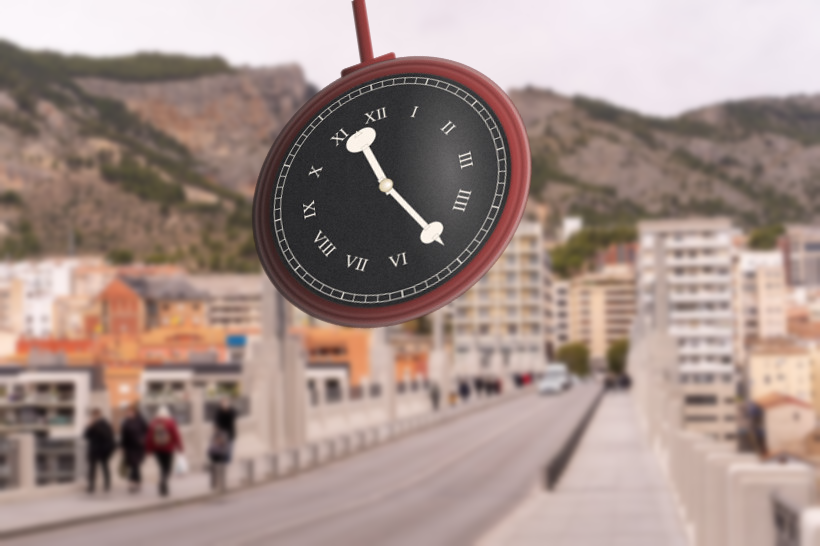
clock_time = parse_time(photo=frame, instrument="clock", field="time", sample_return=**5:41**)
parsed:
**11:25**
